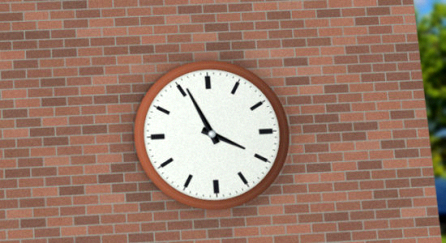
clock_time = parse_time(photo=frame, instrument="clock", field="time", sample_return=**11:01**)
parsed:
**3:56**
